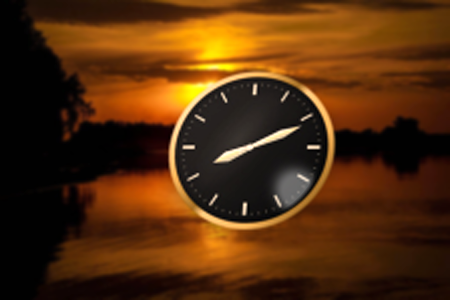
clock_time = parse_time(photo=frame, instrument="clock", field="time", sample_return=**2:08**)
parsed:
**8:11**
